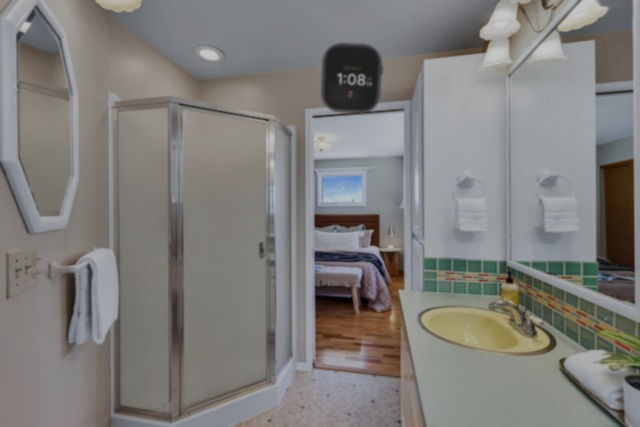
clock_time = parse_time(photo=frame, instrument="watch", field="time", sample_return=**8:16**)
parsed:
**1:08**
